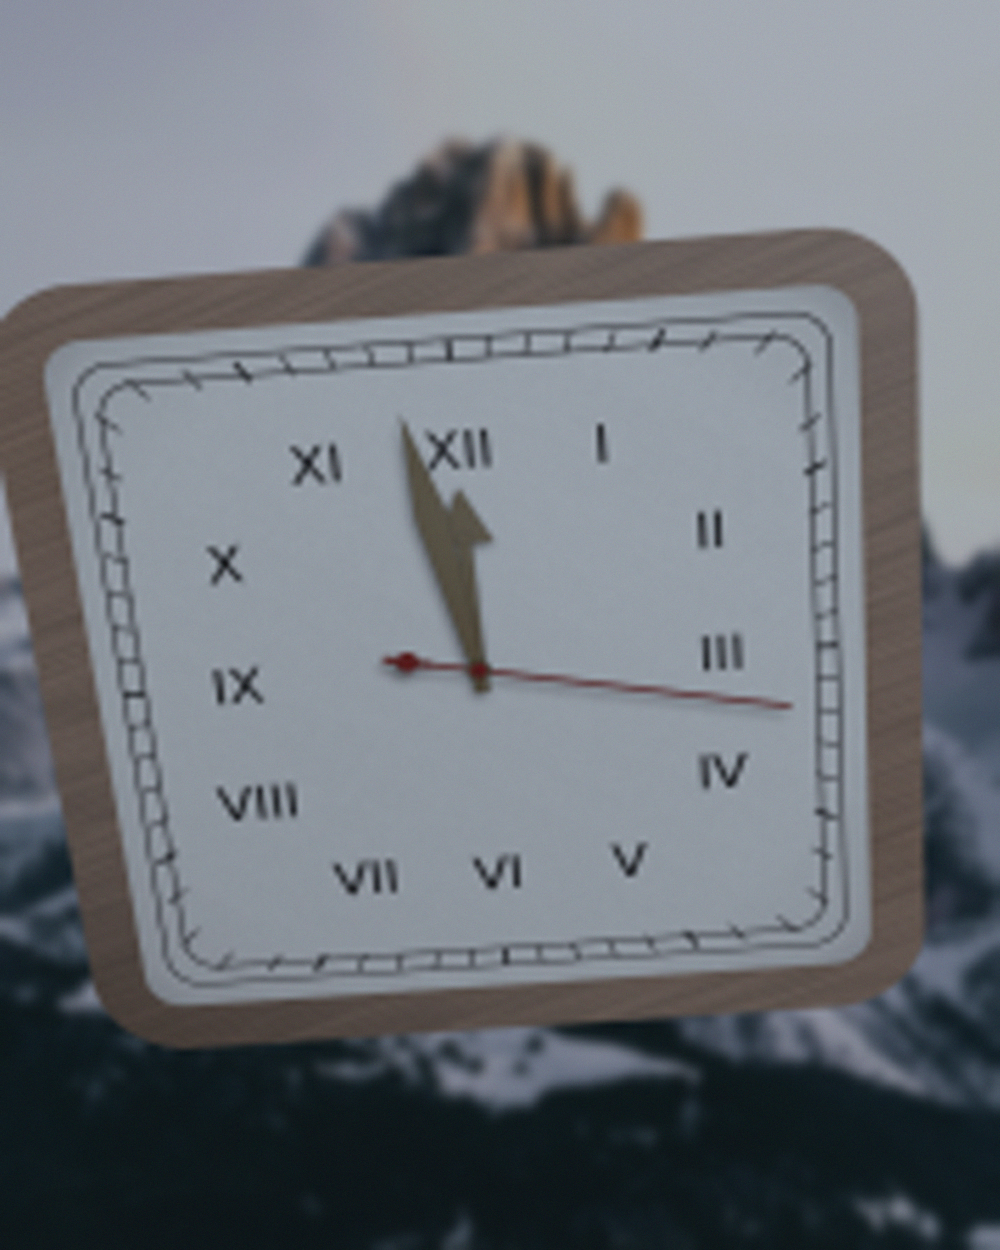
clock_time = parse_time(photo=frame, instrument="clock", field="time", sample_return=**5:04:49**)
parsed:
**11:58:17**
